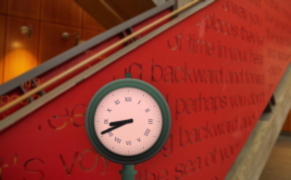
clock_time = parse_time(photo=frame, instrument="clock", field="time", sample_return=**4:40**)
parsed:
**8:41**
